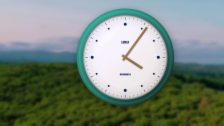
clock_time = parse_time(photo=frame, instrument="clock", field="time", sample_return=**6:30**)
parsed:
**4:06**
